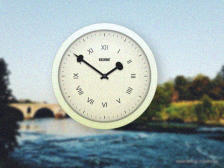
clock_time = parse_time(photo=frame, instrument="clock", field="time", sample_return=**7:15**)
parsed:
**1:51**
